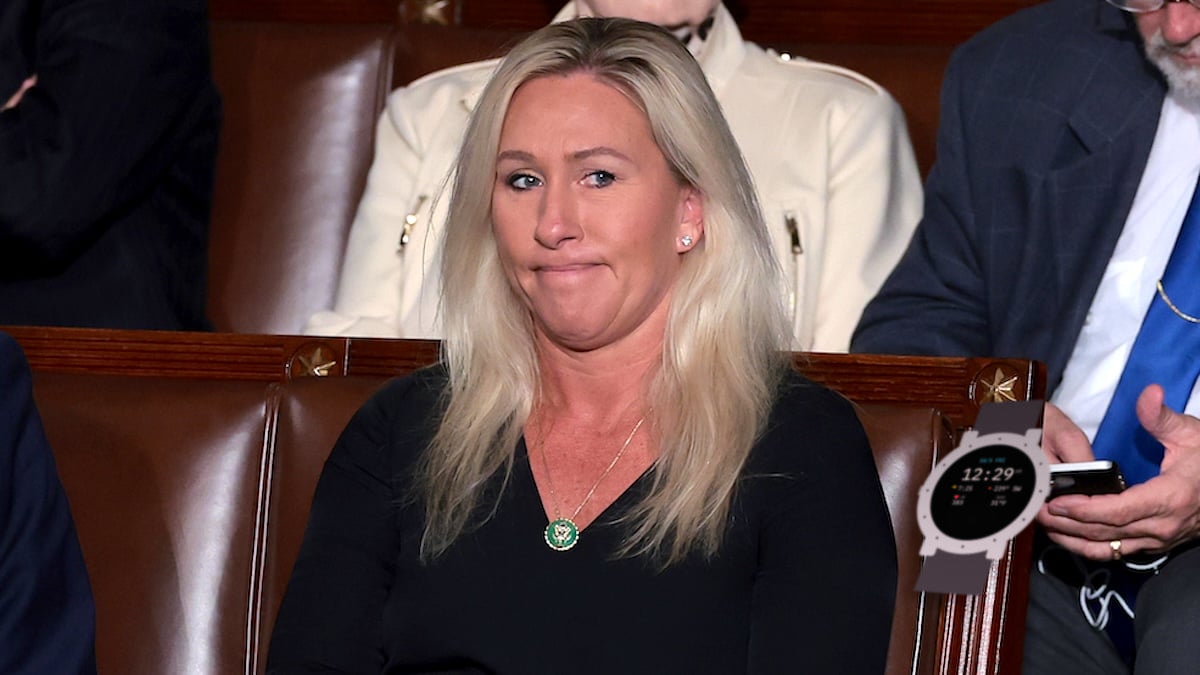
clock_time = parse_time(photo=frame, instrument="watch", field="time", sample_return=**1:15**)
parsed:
**12:29**
